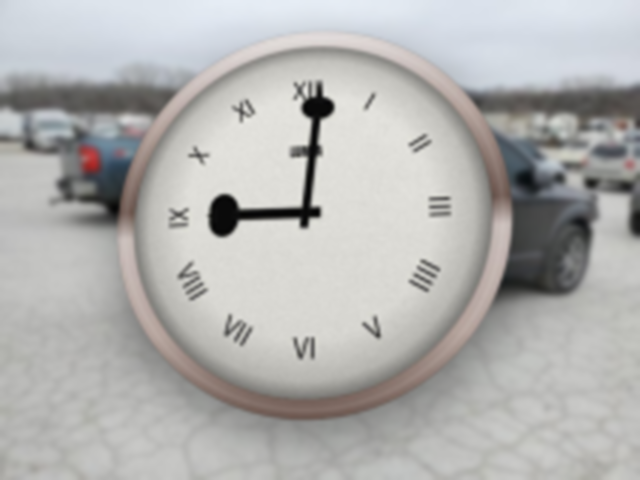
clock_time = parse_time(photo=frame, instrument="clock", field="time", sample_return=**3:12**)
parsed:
**9:01**
